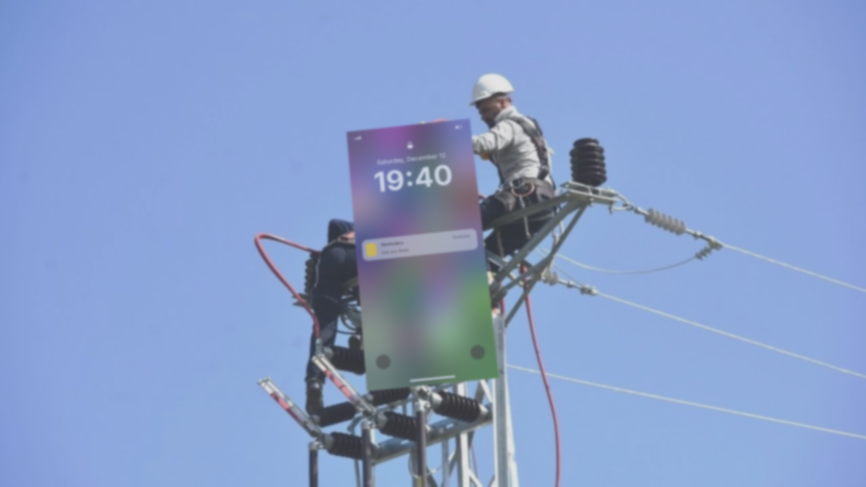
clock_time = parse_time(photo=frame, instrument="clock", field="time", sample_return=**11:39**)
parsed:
**19:40**
